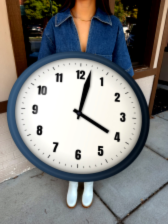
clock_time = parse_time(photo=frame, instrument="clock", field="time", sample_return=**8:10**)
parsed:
**4:02**
